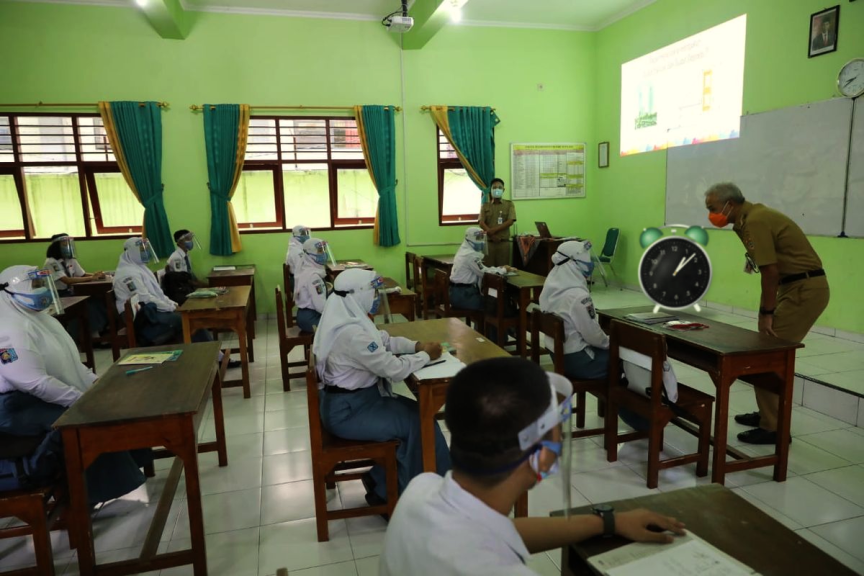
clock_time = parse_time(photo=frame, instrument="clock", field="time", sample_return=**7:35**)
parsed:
**1:08**
